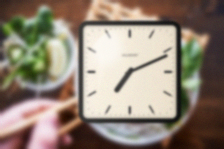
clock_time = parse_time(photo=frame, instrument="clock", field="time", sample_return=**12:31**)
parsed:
**7:11**
